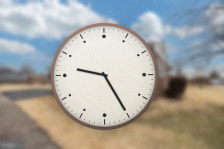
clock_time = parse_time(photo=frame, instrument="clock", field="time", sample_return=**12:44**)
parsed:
**9:25**
